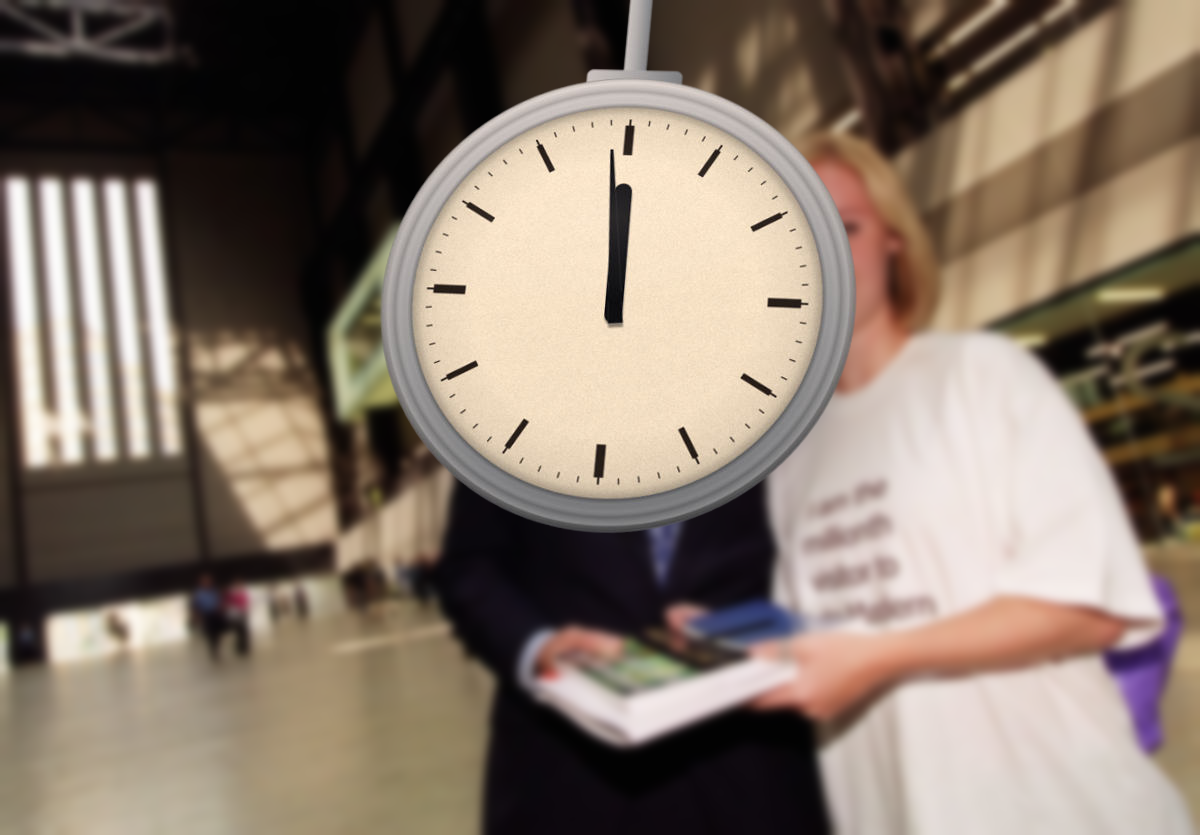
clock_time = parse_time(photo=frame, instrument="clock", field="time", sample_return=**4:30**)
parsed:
**11:59**
